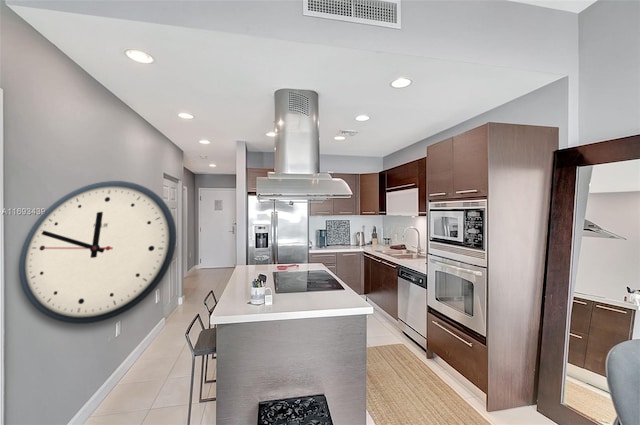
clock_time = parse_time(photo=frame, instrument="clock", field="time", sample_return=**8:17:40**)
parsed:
**11:47:45**
